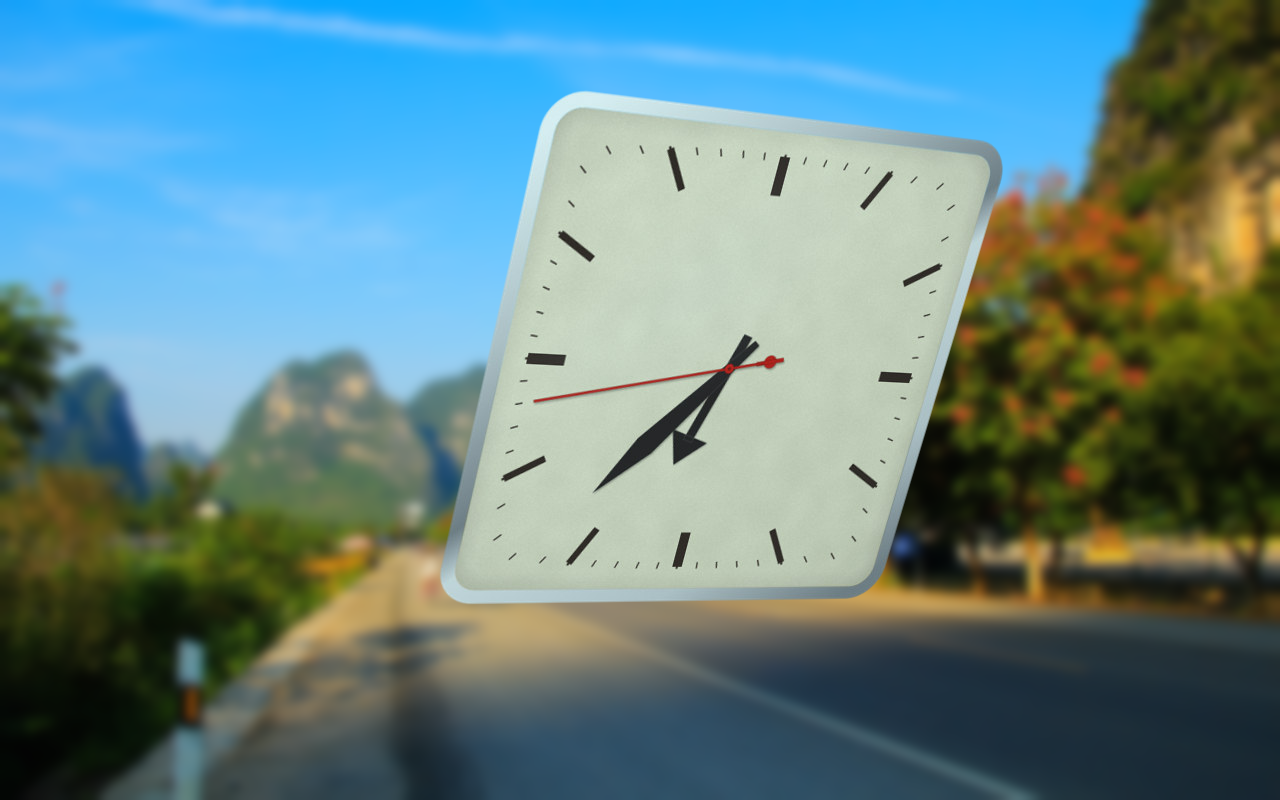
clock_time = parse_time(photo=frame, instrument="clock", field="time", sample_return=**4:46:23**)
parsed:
**6:36:43**
